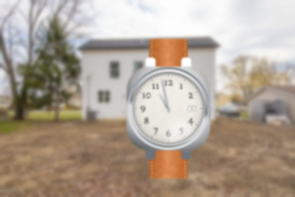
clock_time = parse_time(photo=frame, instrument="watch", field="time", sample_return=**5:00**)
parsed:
**10:58**
